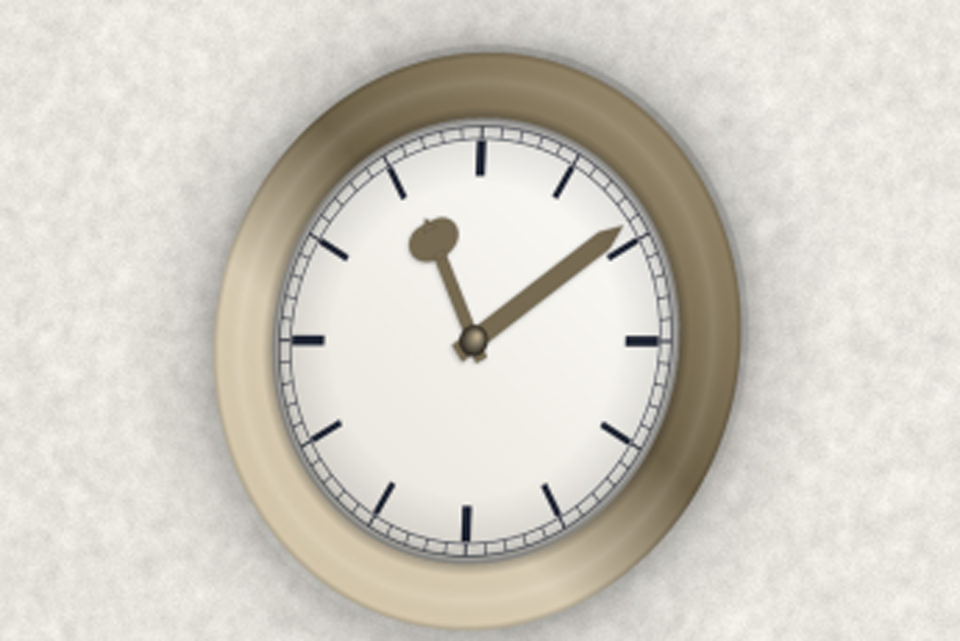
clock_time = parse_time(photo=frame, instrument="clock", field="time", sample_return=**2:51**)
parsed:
**11:09**
